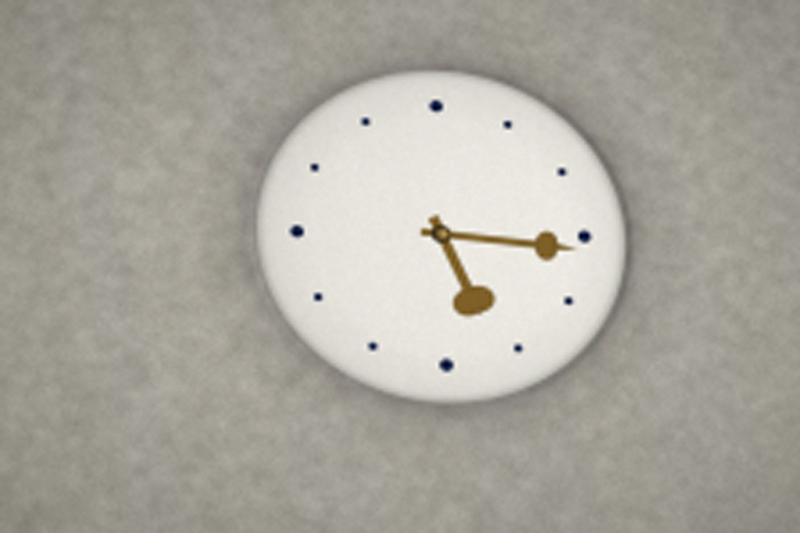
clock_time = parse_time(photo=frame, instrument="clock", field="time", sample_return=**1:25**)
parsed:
**5:16**
